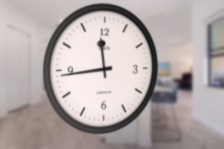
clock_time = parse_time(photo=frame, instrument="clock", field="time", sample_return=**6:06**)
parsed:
**11:44**
